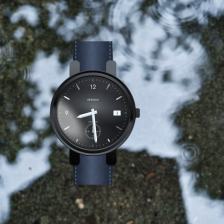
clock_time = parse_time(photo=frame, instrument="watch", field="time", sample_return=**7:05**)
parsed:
**8:29**
